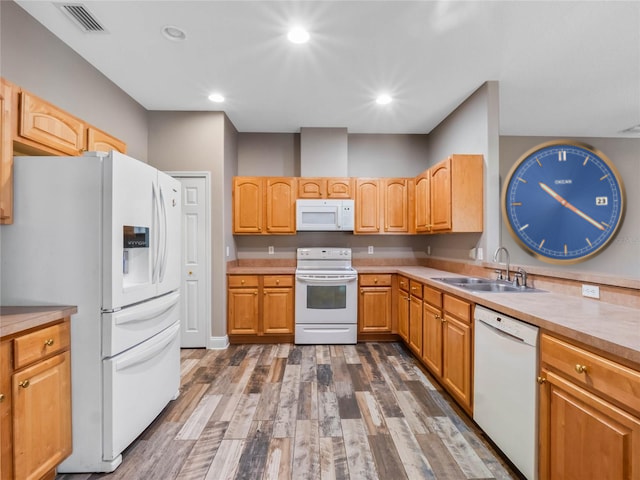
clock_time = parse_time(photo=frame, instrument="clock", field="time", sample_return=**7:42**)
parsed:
**10:21**
